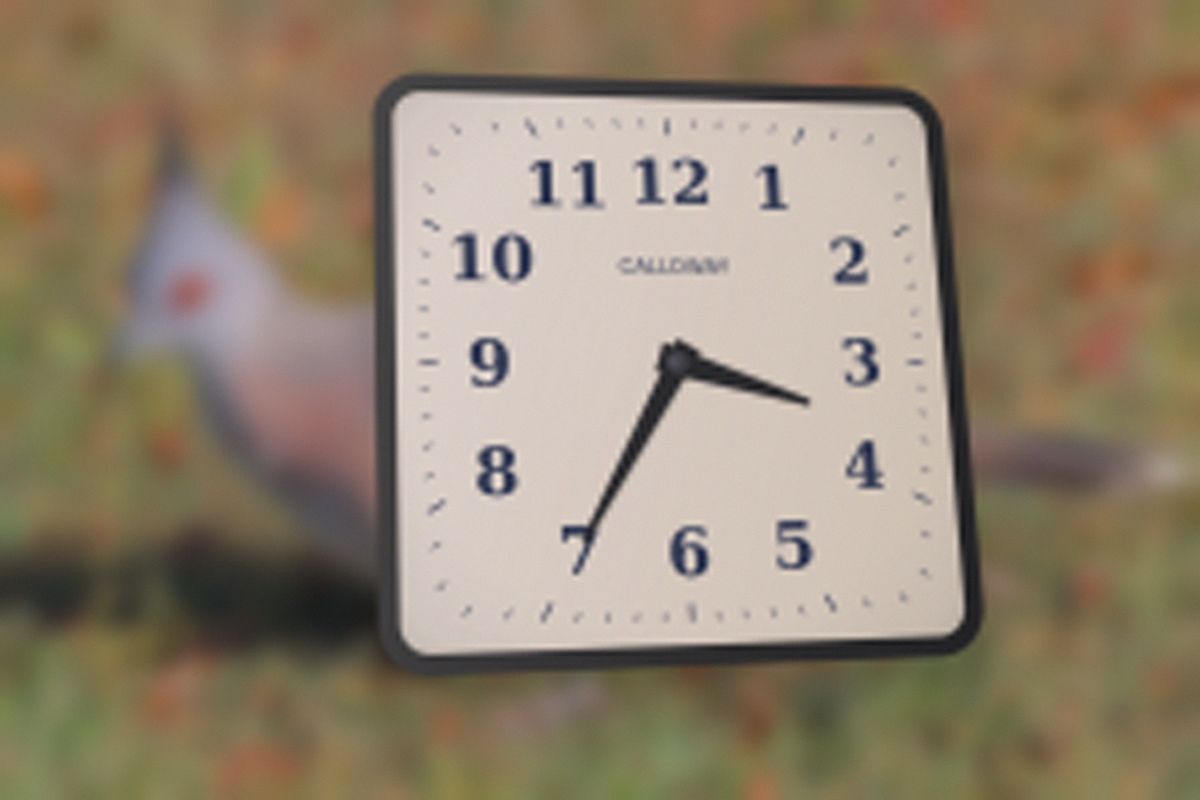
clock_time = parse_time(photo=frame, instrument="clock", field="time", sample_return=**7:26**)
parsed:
**3:35**
